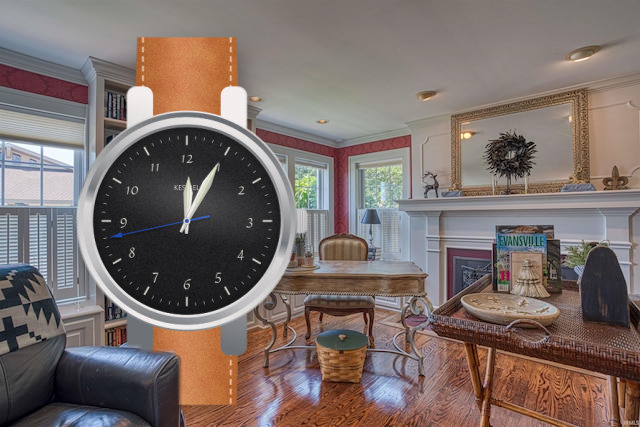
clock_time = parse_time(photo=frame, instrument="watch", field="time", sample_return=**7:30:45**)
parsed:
**12:04:43**
